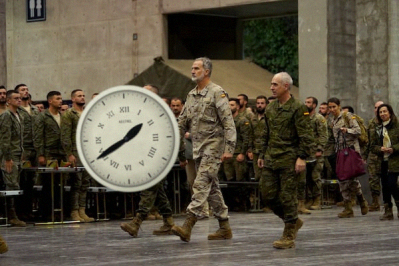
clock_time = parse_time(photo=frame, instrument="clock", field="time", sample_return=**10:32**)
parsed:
**1:40**
